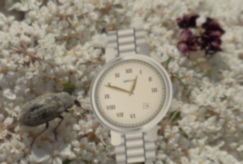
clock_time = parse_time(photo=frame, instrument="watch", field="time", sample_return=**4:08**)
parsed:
**12:49**
